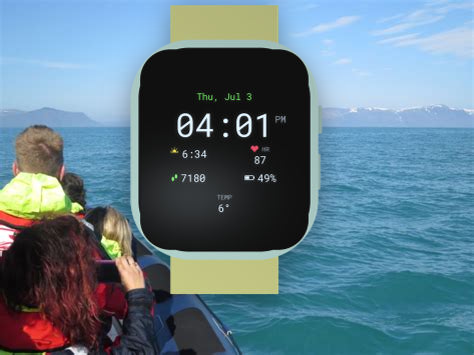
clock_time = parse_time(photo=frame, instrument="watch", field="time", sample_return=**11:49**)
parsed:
**4:01**
